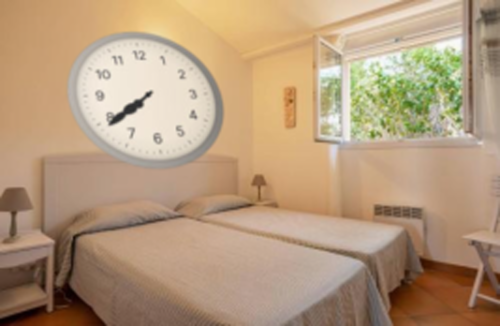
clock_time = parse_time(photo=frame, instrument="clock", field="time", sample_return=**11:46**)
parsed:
**7:39**
